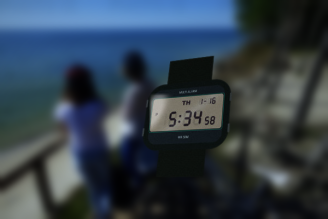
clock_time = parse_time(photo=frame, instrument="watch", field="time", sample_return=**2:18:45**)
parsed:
**5:34:58**
